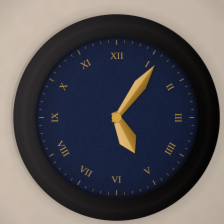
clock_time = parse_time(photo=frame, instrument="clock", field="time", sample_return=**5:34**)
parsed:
**5:06**
